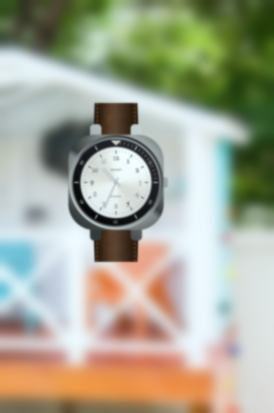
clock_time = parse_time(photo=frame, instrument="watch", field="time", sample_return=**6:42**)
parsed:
**10:34**
